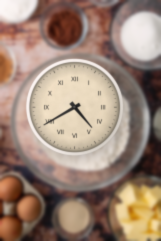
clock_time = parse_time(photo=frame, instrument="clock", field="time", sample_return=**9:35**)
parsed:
**4:40**
